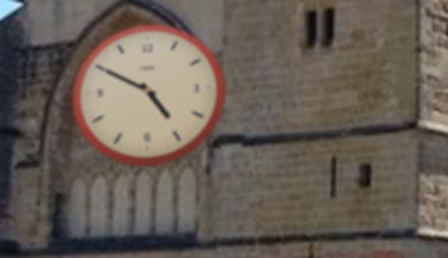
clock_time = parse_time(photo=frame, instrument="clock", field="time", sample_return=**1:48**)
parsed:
**4:50**
